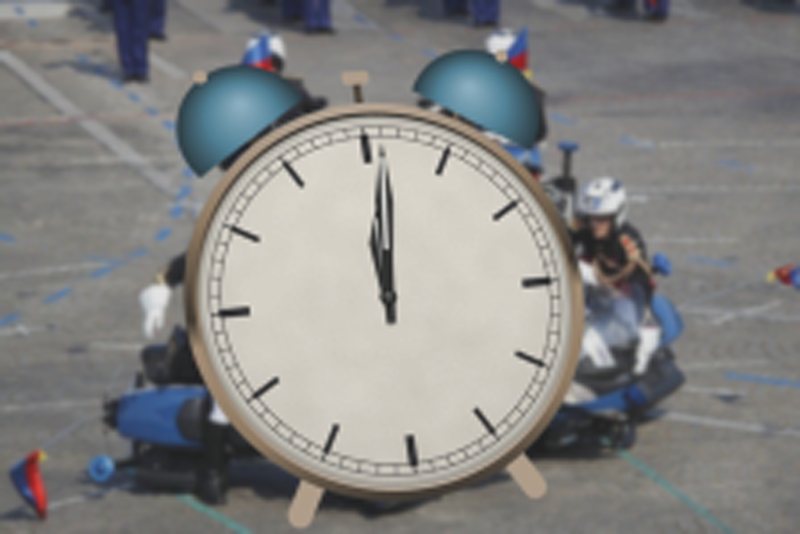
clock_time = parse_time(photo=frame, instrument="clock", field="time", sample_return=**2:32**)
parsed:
**12:01**
